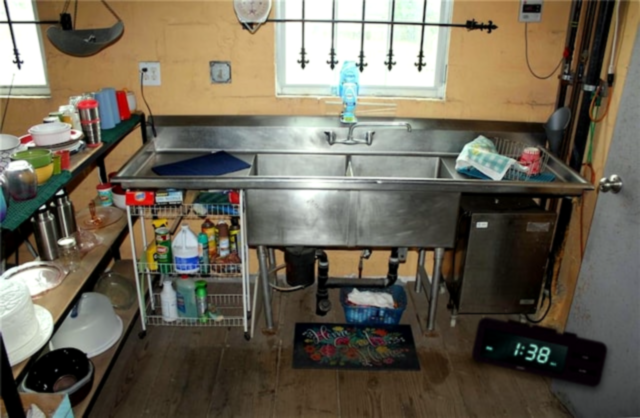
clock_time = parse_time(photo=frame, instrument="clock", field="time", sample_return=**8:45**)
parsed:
**1:38**
